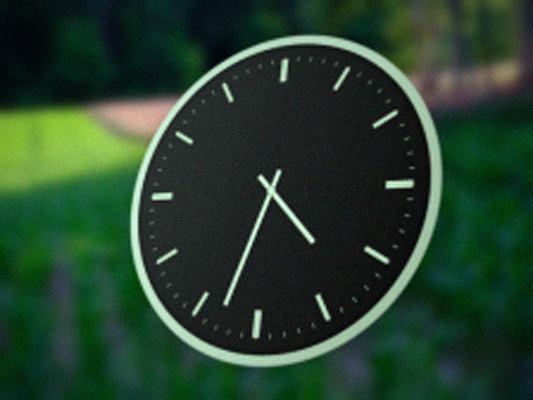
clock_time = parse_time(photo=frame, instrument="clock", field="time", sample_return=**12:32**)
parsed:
**4:33**
